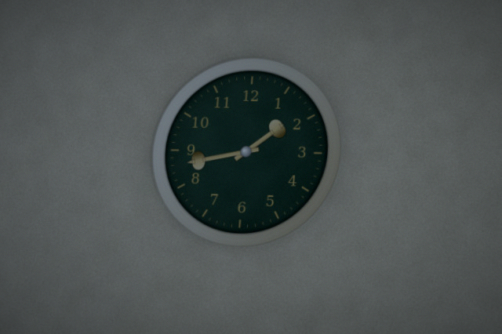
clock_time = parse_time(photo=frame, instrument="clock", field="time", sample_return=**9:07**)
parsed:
**1:43**
